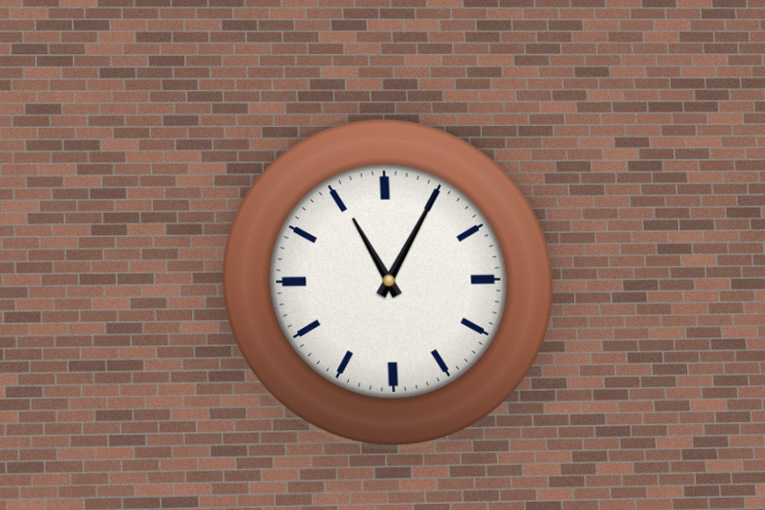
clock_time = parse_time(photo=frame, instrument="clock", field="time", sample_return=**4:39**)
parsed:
**11:05**
